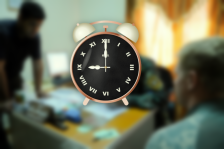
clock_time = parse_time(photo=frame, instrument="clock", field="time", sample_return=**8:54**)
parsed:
**9:00**
